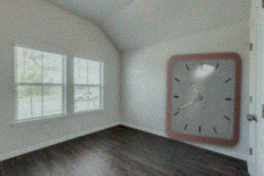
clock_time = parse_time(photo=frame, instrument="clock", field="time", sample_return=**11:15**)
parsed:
**10:41**
